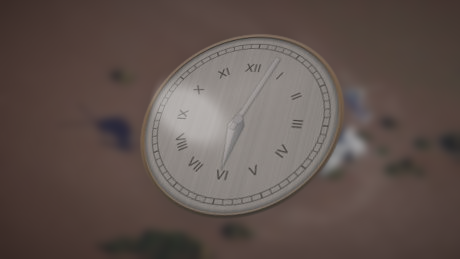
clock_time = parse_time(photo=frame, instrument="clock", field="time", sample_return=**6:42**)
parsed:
**6:03**
